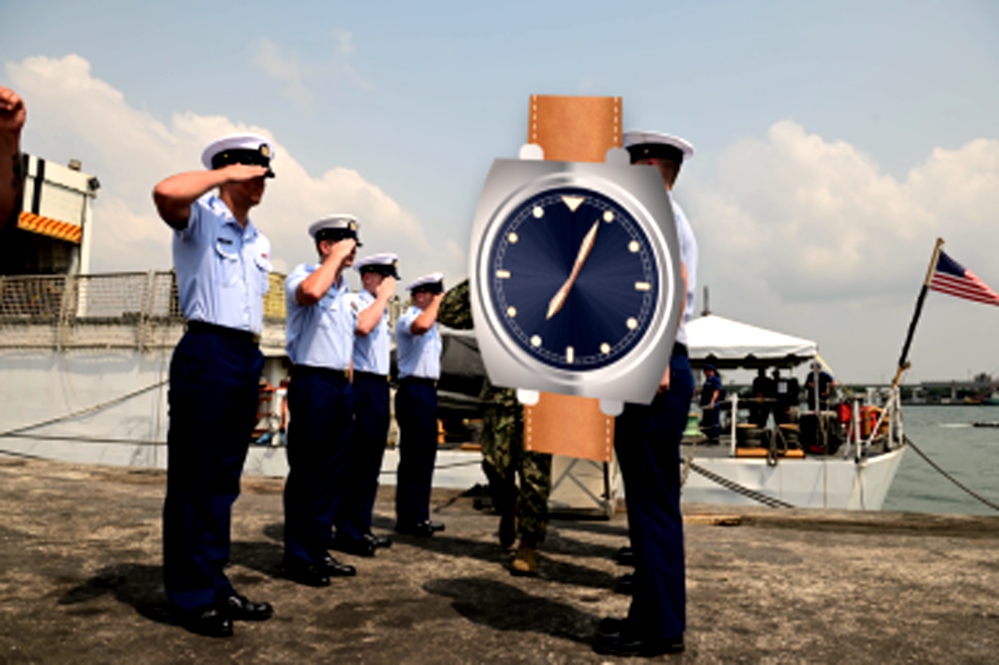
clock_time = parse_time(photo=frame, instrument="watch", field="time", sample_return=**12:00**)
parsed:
**7:04**
